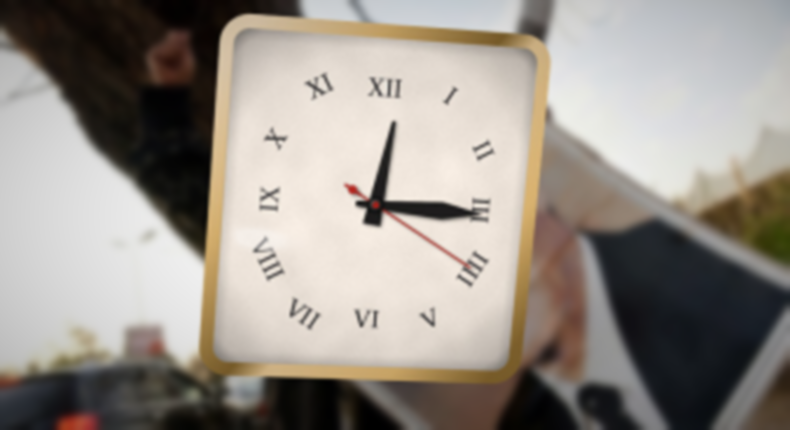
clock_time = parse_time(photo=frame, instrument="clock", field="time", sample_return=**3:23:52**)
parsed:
**12:15:20**
